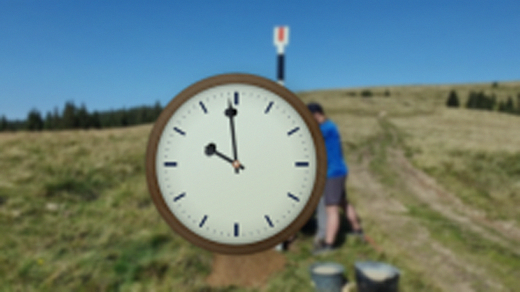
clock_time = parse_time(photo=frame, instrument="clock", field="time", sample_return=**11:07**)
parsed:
**9:59**
